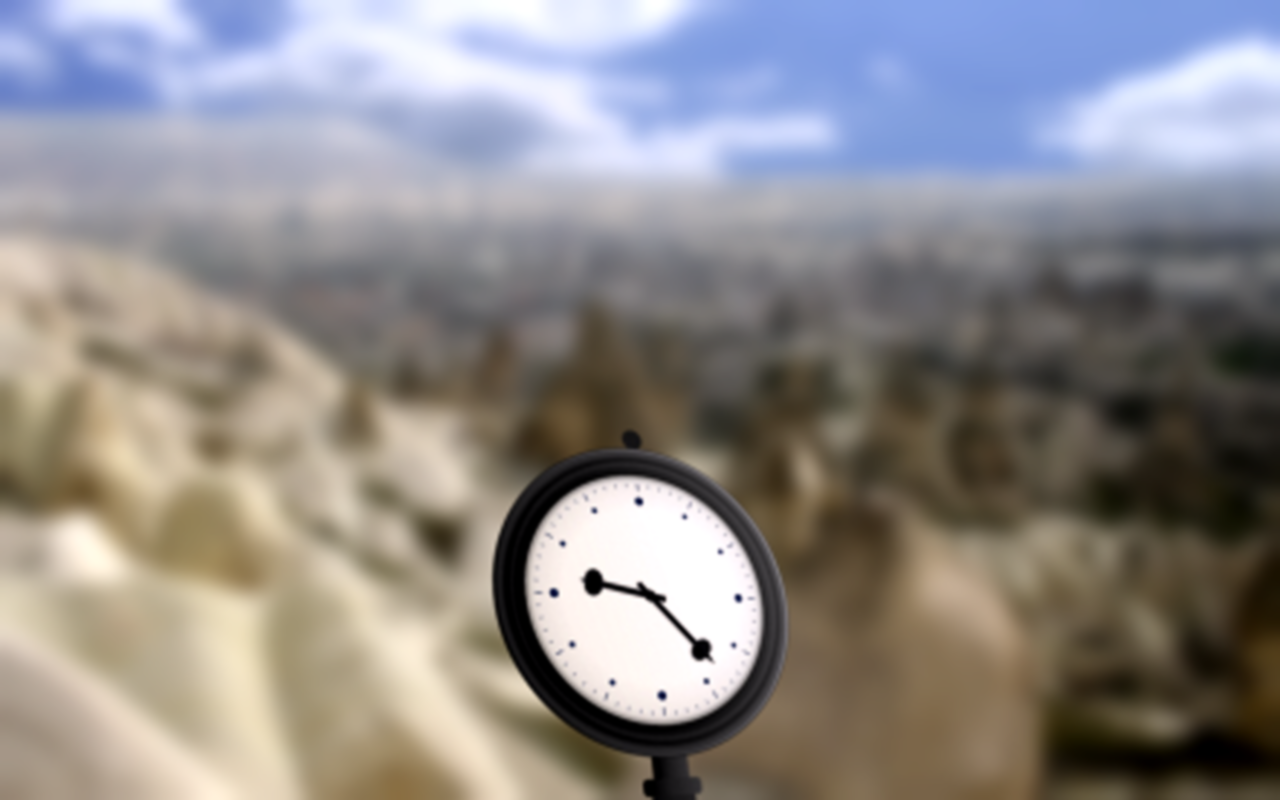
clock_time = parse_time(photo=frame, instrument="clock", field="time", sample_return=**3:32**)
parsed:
**9:23**
